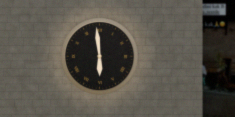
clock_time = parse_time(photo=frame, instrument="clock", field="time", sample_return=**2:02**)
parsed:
**5:59**
